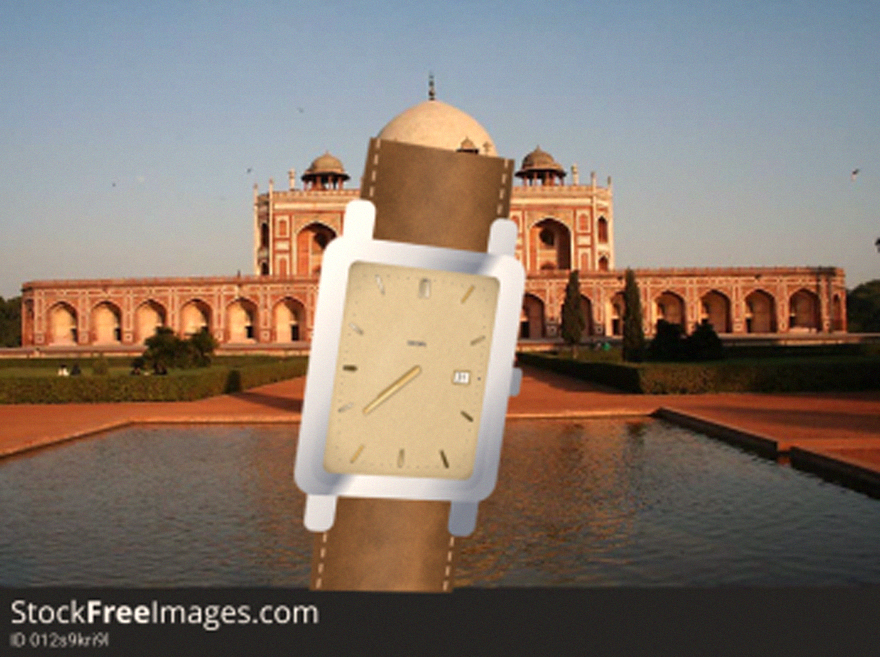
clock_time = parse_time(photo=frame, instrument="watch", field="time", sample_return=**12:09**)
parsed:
**7:38**
